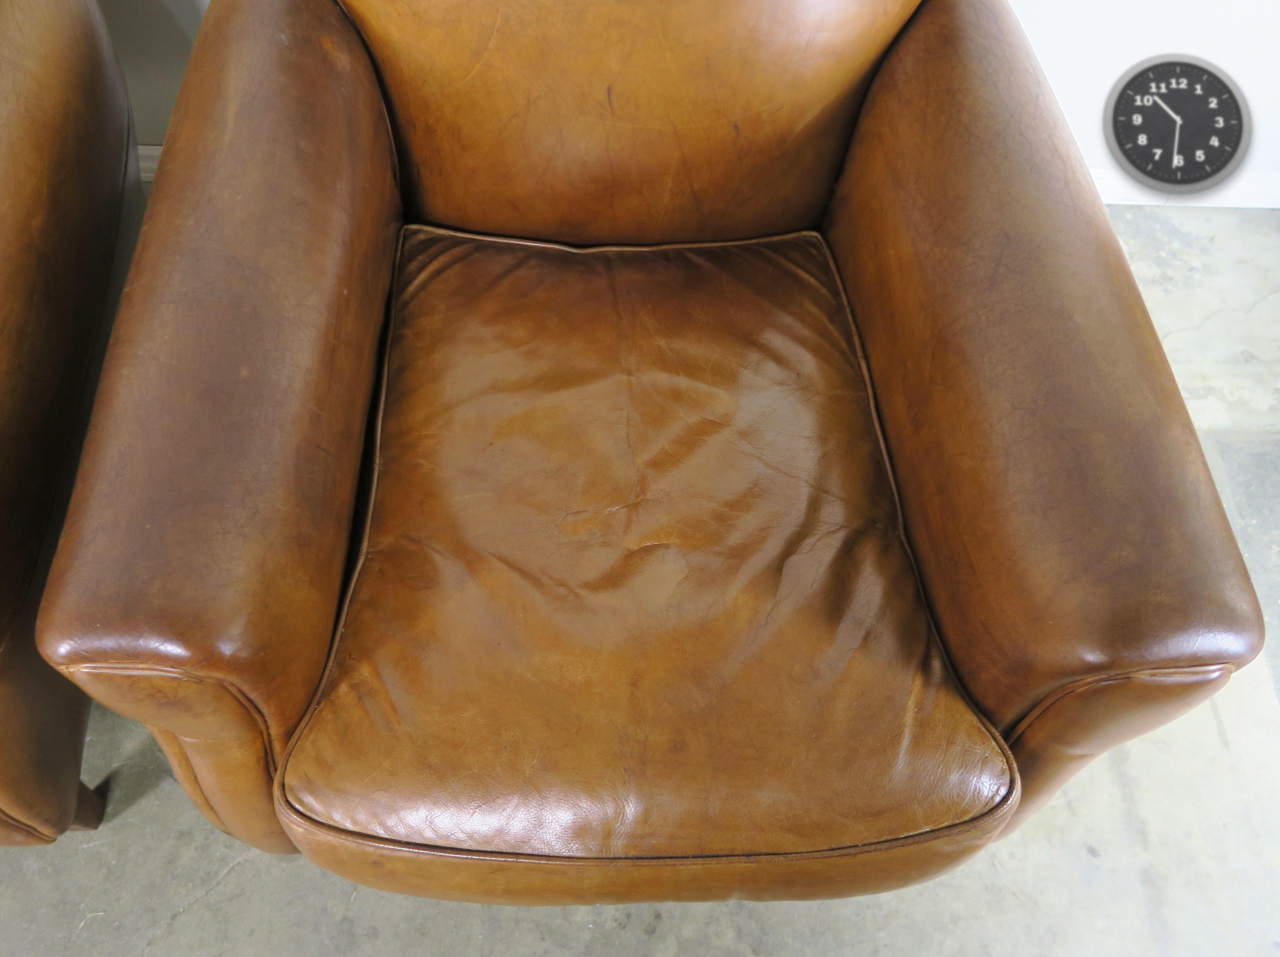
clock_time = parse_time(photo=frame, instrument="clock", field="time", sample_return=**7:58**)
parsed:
**10:31**
